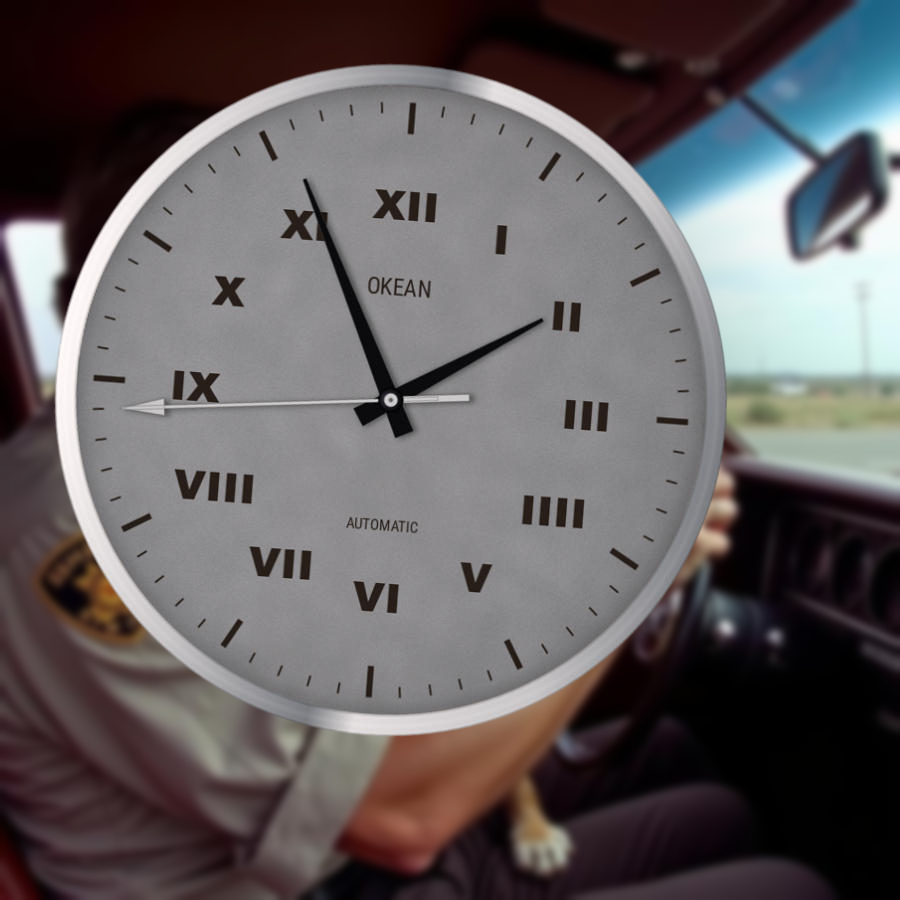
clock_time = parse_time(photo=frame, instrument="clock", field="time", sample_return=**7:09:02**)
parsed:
**1:55:44**
